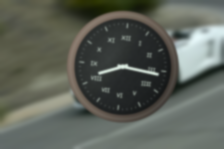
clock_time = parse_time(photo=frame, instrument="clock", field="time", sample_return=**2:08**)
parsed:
**8:16**
